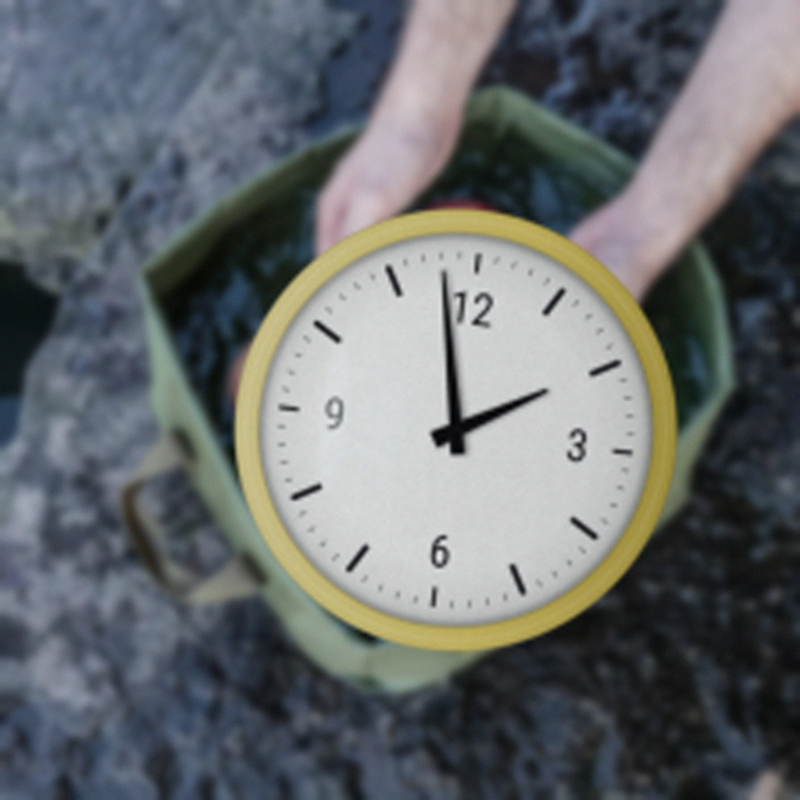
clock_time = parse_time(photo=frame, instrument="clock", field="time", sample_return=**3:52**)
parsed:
**1:58**
